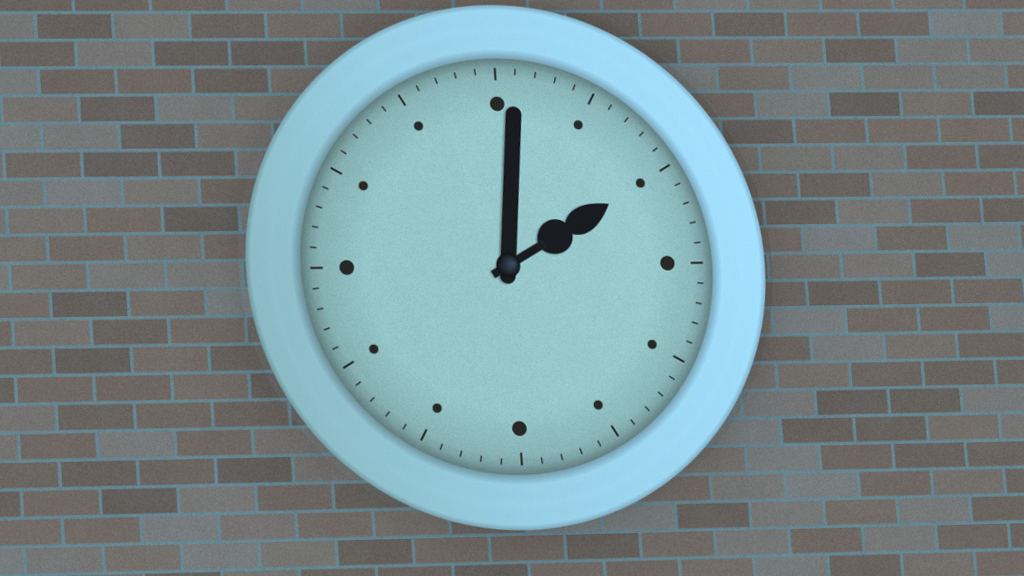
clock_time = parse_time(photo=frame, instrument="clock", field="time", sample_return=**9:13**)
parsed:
**2:01**
